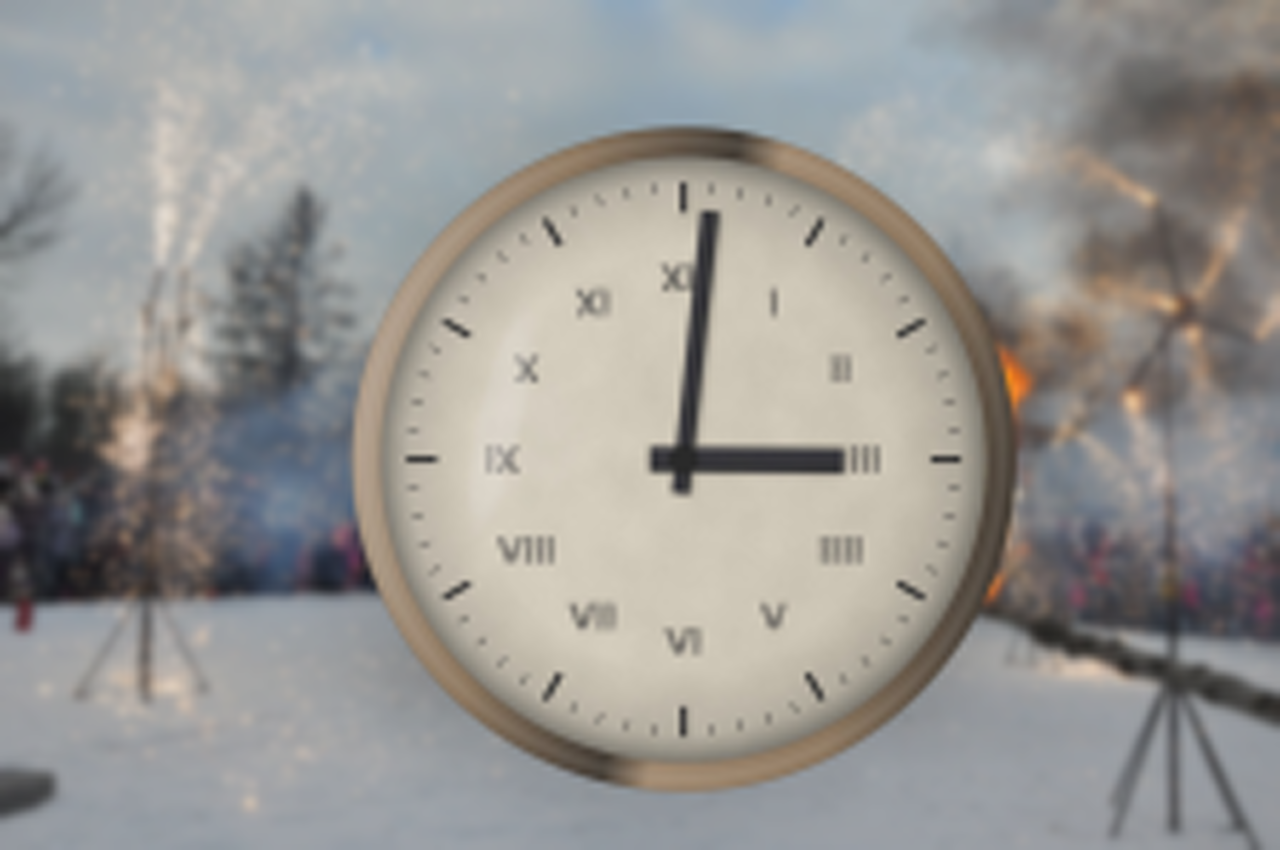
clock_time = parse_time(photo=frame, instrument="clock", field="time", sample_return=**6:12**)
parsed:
**3:01**
